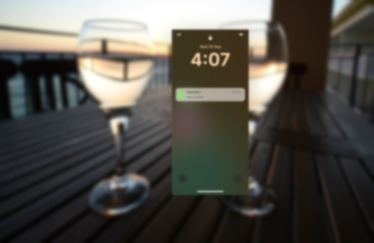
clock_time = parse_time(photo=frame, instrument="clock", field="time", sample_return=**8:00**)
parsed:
**4:07**
